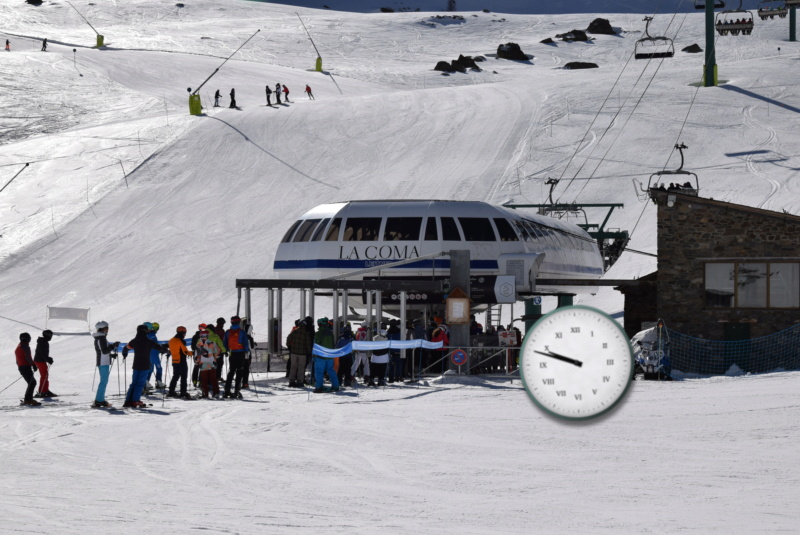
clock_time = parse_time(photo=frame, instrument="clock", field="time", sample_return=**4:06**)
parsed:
**9:48**
